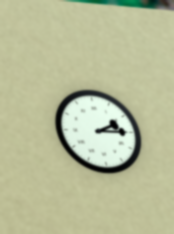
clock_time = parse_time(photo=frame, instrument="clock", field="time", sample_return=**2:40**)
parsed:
**2:15**
